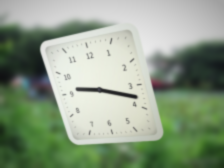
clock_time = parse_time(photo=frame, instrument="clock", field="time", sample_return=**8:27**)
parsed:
**9:18**
